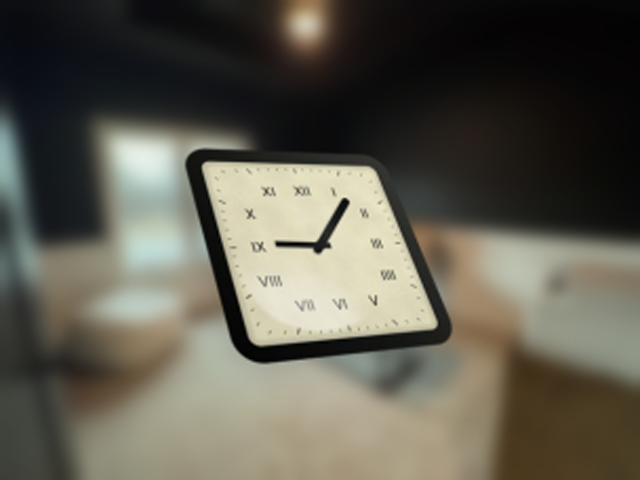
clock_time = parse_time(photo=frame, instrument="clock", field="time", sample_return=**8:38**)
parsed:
**9:07**
